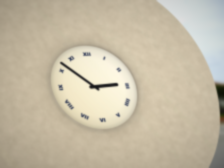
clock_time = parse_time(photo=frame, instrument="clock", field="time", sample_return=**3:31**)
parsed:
**2:52**
